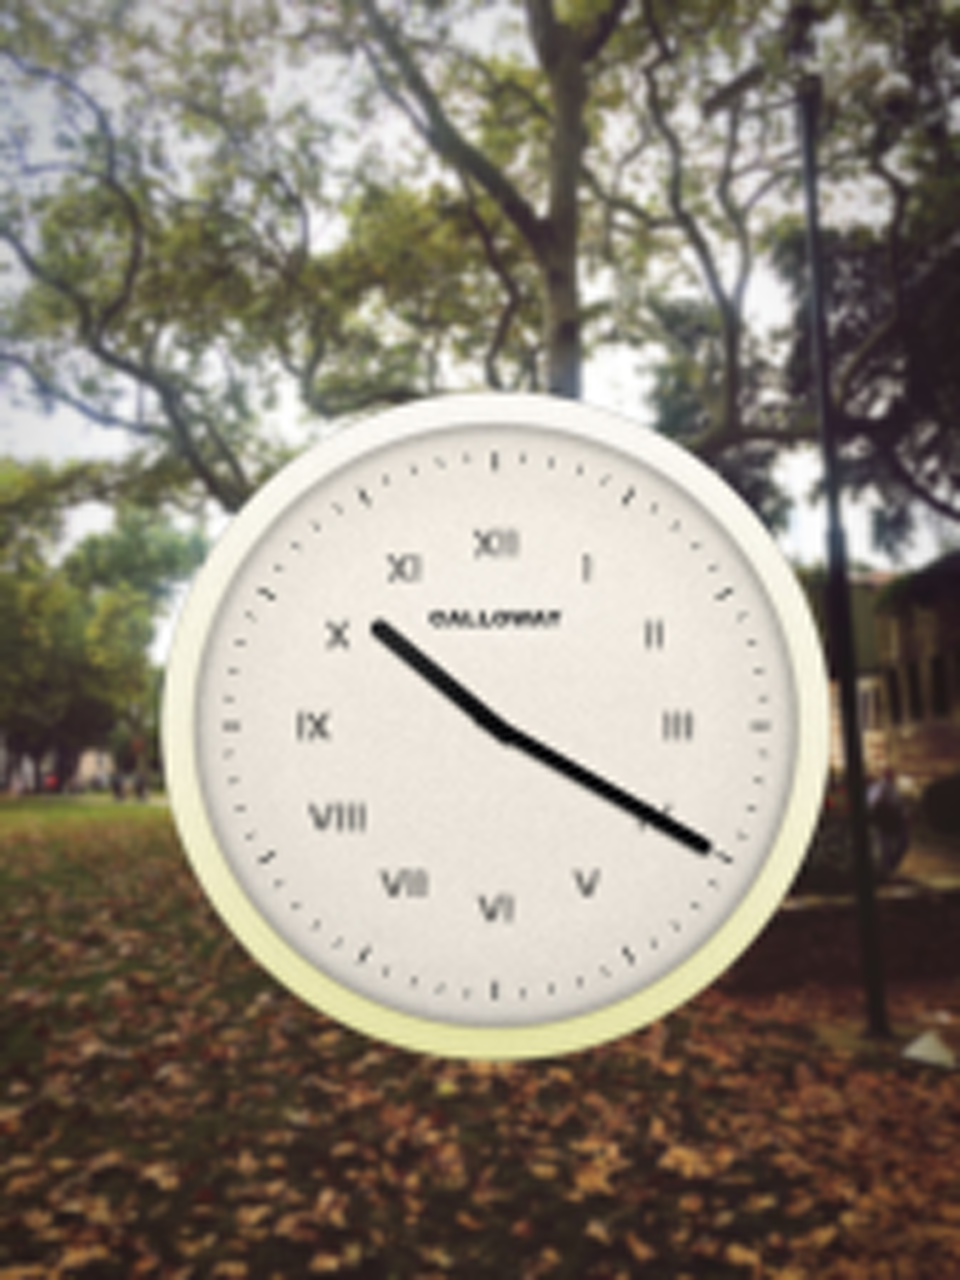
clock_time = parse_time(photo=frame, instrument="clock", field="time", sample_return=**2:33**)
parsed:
**10:20**
